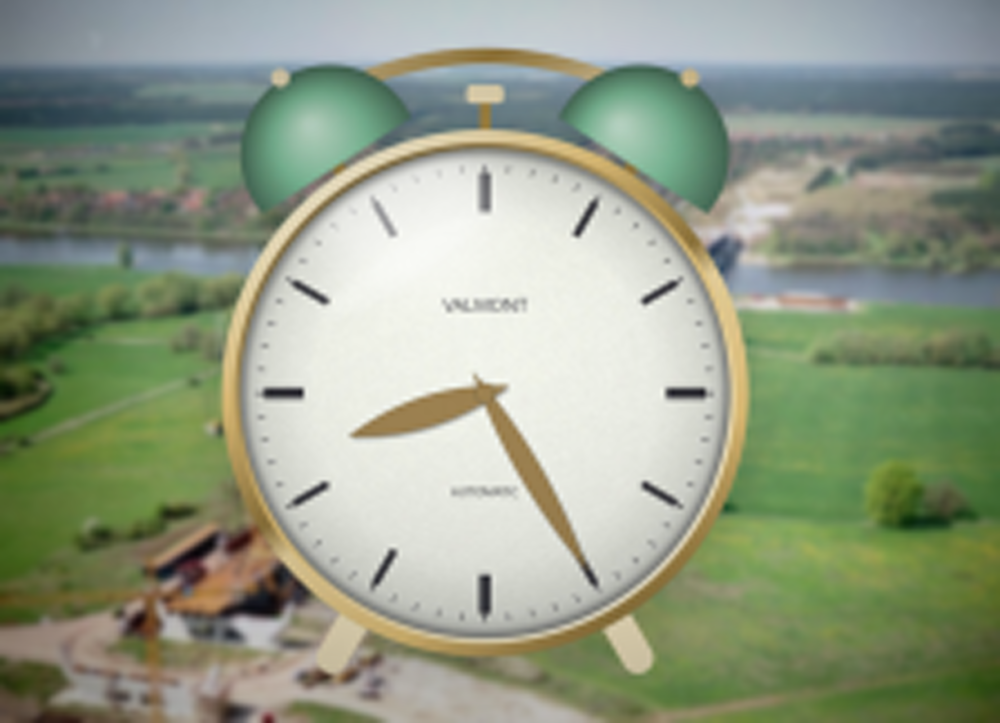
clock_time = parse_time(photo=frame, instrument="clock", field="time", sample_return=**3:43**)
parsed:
**8:25**
